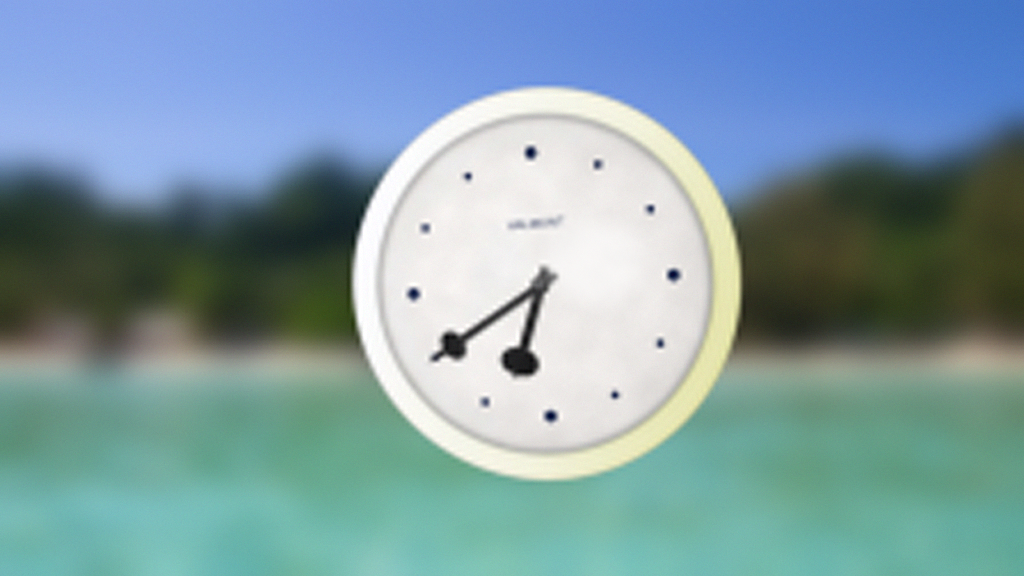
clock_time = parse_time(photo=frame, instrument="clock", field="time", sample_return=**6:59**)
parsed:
**6:40**
